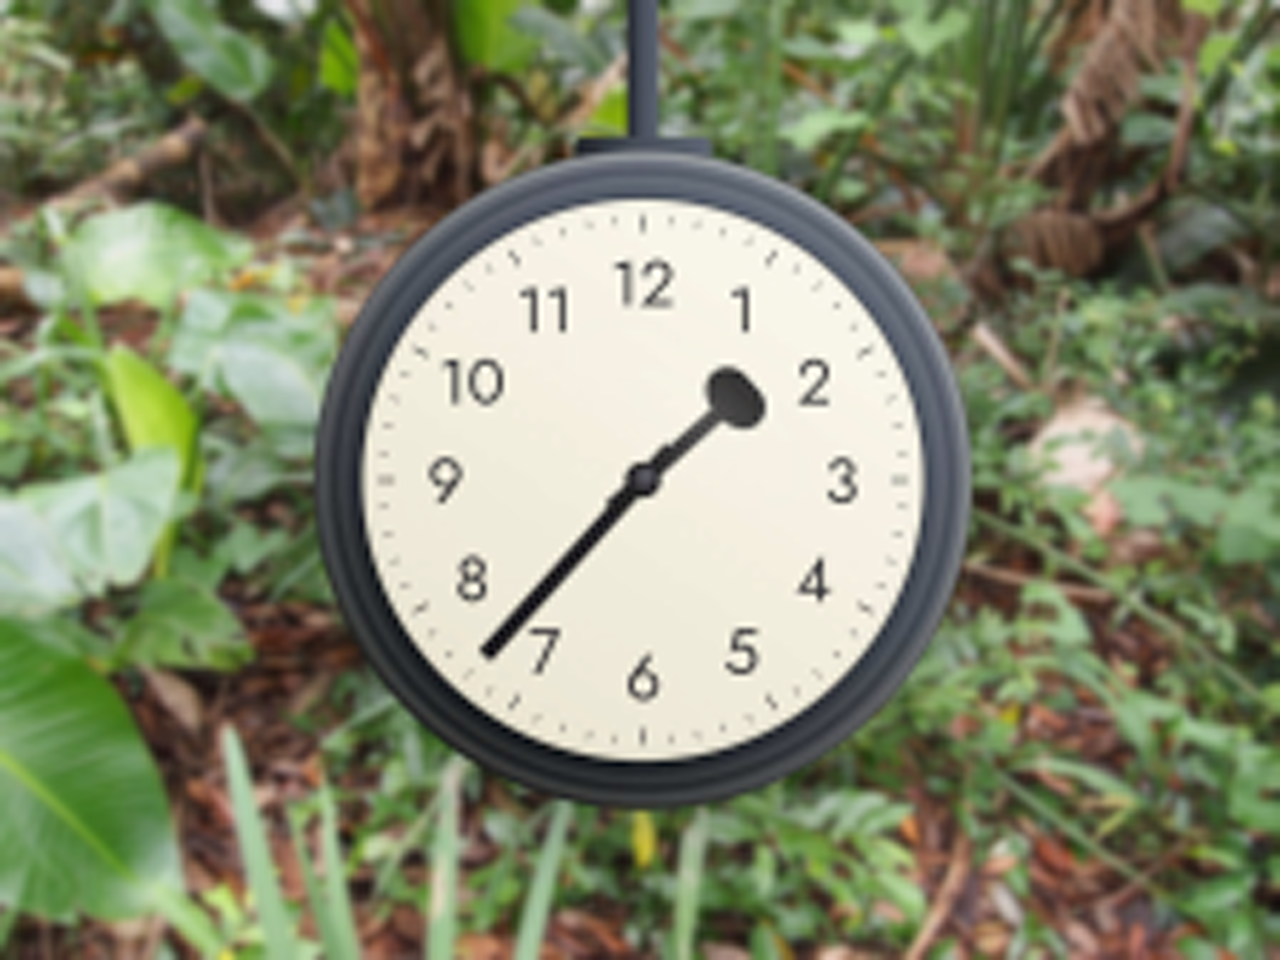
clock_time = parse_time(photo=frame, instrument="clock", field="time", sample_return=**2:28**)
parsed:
**1:37**
